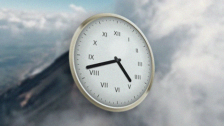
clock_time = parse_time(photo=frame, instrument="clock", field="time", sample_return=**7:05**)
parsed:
**4:42**
